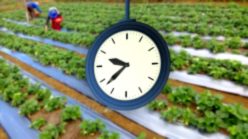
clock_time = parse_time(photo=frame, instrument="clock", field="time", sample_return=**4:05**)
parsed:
**9:38**
